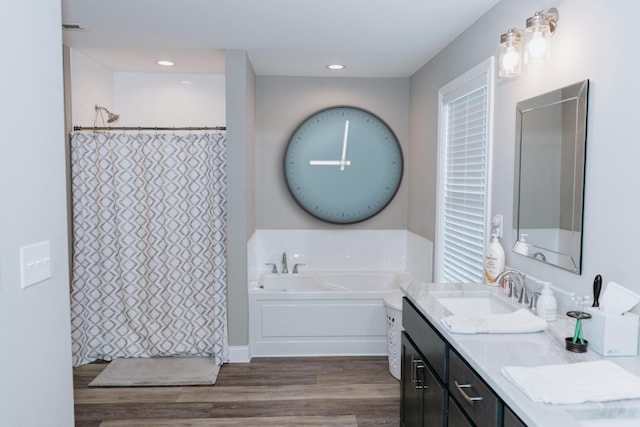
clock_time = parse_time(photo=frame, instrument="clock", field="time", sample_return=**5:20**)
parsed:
**9:01**
